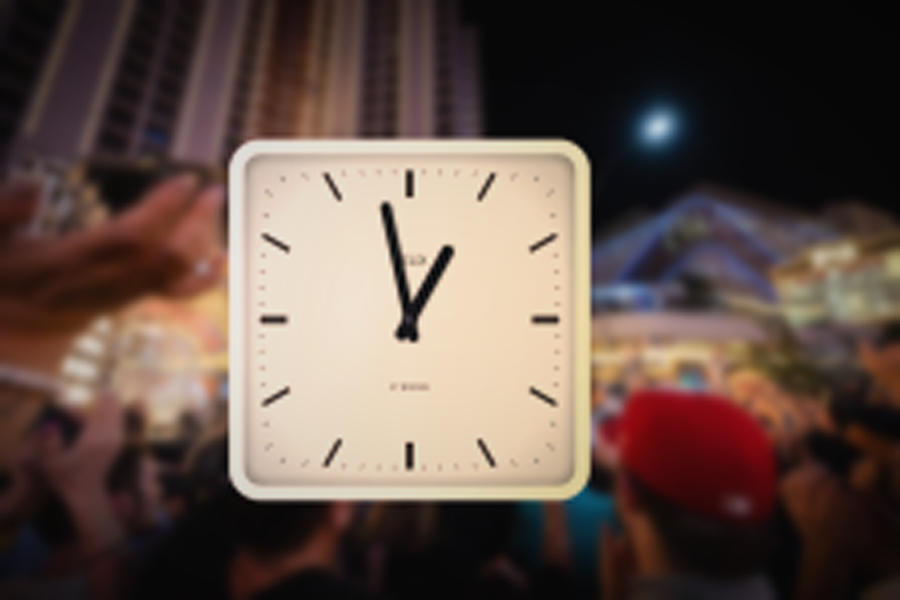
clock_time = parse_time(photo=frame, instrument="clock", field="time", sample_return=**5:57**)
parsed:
**12:58**
